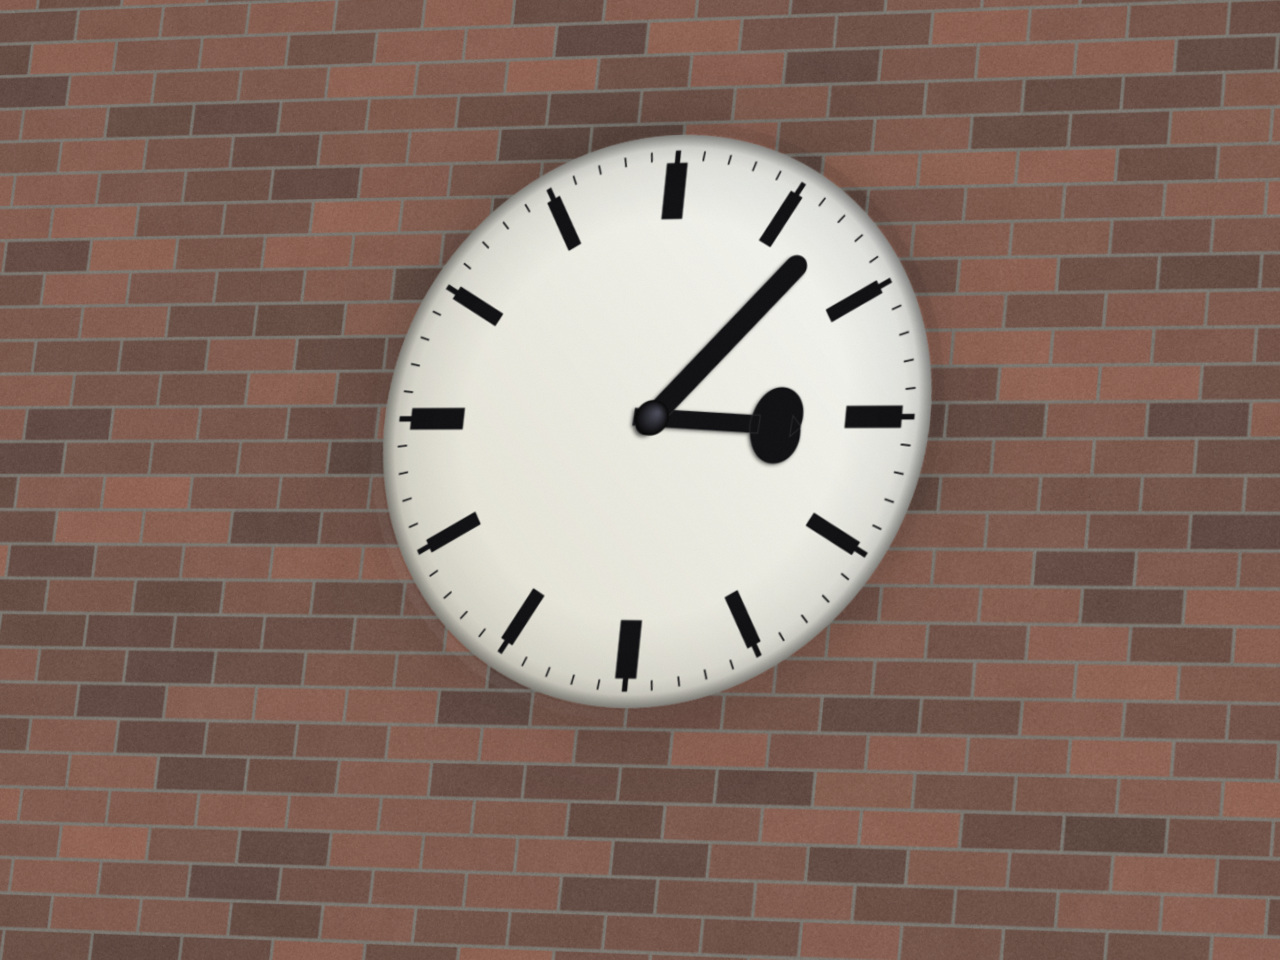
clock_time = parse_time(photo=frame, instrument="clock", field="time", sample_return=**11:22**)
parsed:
**3:07**
